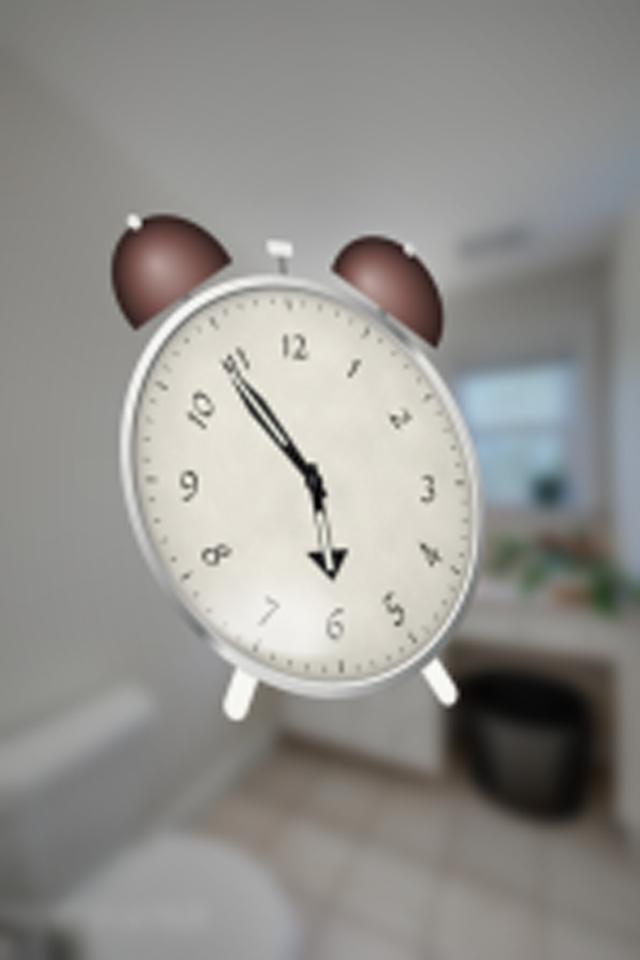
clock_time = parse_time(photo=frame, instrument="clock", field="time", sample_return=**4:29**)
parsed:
**5:54**
